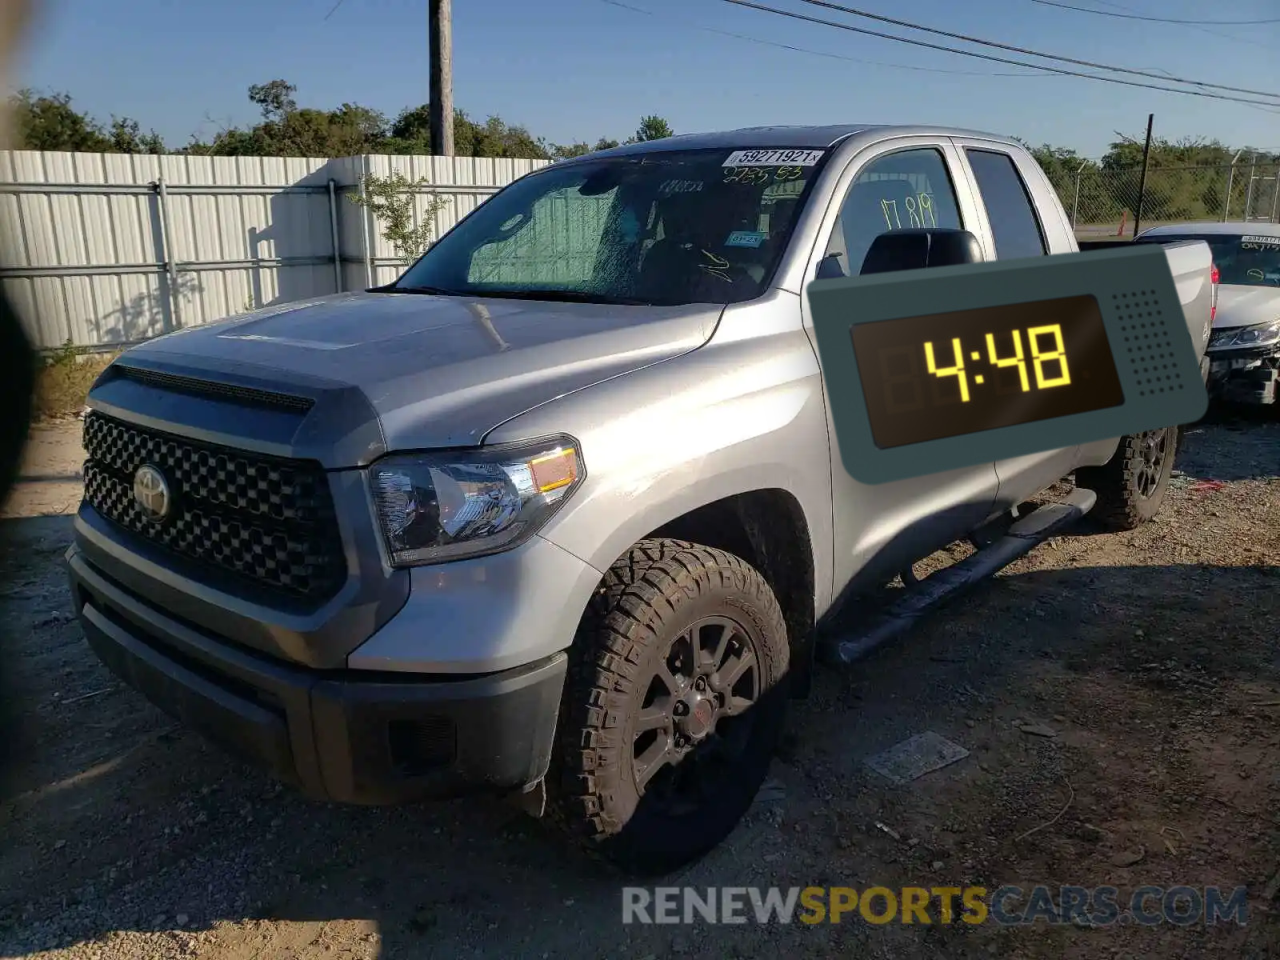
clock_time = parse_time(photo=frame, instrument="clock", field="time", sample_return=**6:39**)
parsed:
**4:48**
